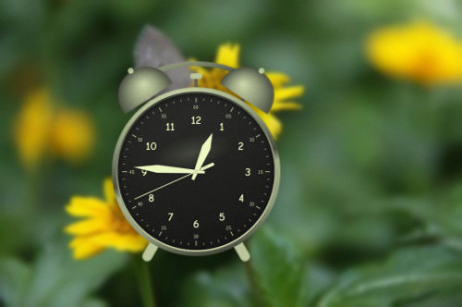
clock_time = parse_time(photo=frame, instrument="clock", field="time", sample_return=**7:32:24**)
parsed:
**12:45:41**
